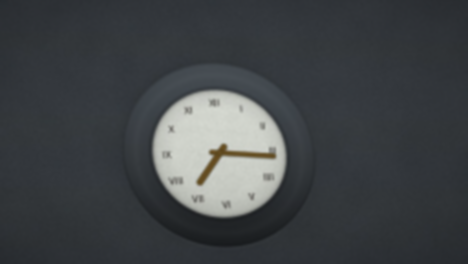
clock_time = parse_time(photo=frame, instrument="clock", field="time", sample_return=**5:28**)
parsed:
**7:16**
